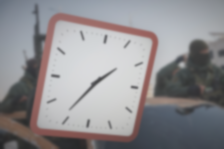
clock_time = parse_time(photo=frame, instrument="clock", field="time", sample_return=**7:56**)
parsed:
**1:36**
